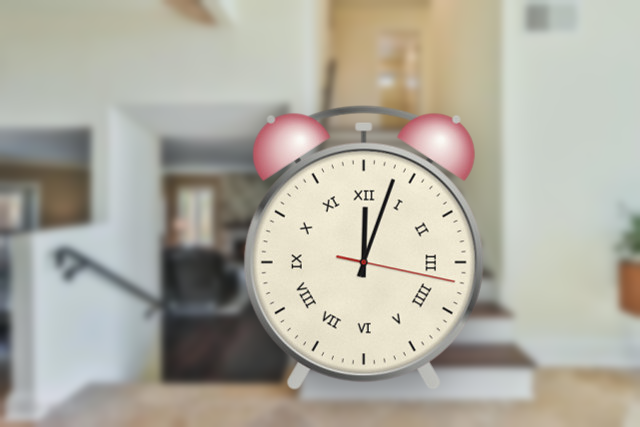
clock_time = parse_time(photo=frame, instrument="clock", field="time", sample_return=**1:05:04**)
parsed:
**12:03:17**
